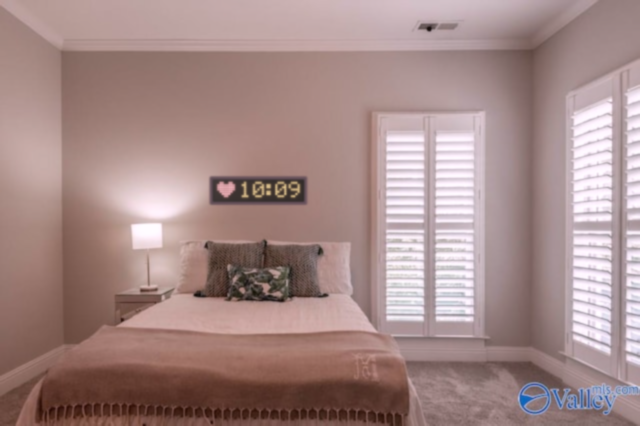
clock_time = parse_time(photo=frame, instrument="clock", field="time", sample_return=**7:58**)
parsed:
**10:09**
